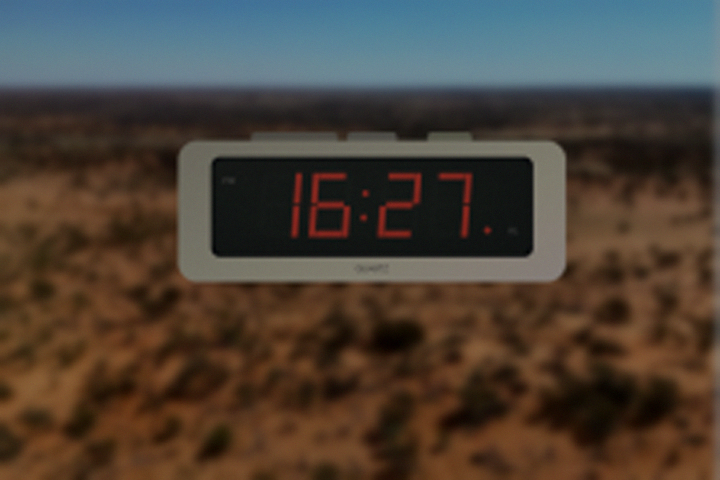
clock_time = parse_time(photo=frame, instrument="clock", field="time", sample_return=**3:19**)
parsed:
**16:27**
